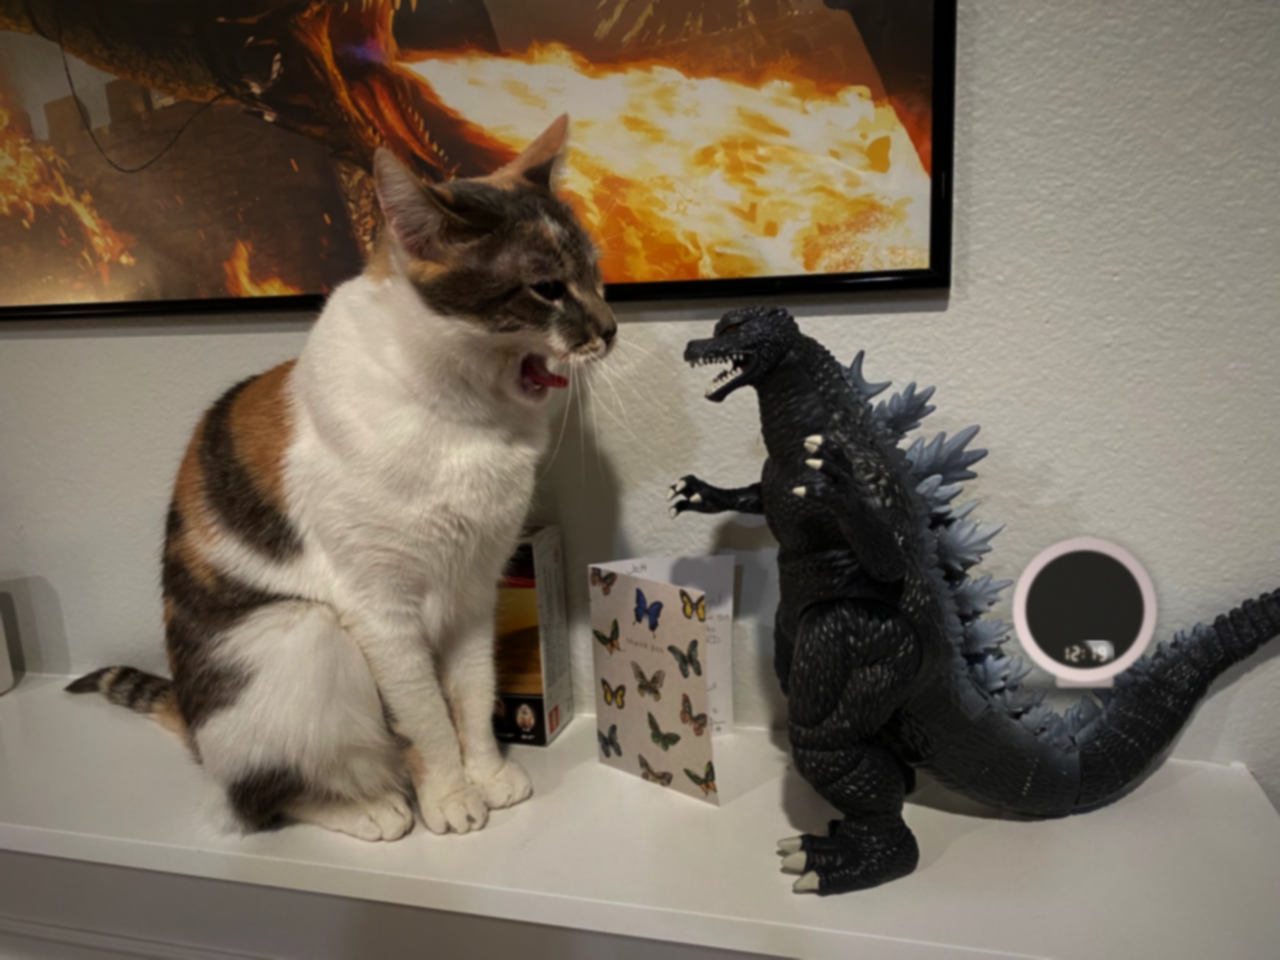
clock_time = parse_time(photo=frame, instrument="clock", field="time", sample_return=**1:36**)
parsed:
**12:19**
